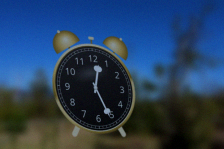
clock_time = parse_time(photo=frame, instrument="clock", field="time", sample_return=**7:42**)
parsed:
**12:26**
